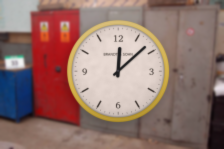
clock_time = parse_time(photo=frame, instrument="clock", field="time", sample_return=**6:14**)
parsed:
**12:08**
